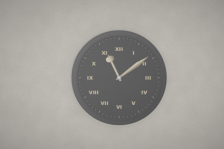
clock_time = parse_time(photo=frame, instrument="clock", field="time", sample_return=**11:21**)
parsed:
**11:09**
